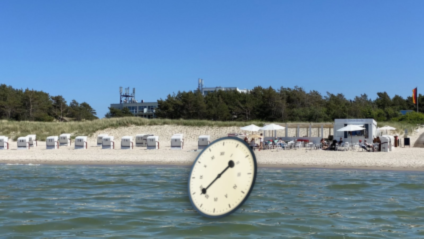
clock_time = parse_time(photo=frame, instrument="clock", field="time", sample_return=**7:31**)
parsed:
**1:38**
